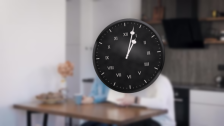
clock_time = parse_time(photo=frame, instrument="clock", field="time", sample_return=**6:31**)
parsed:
**1:03**
